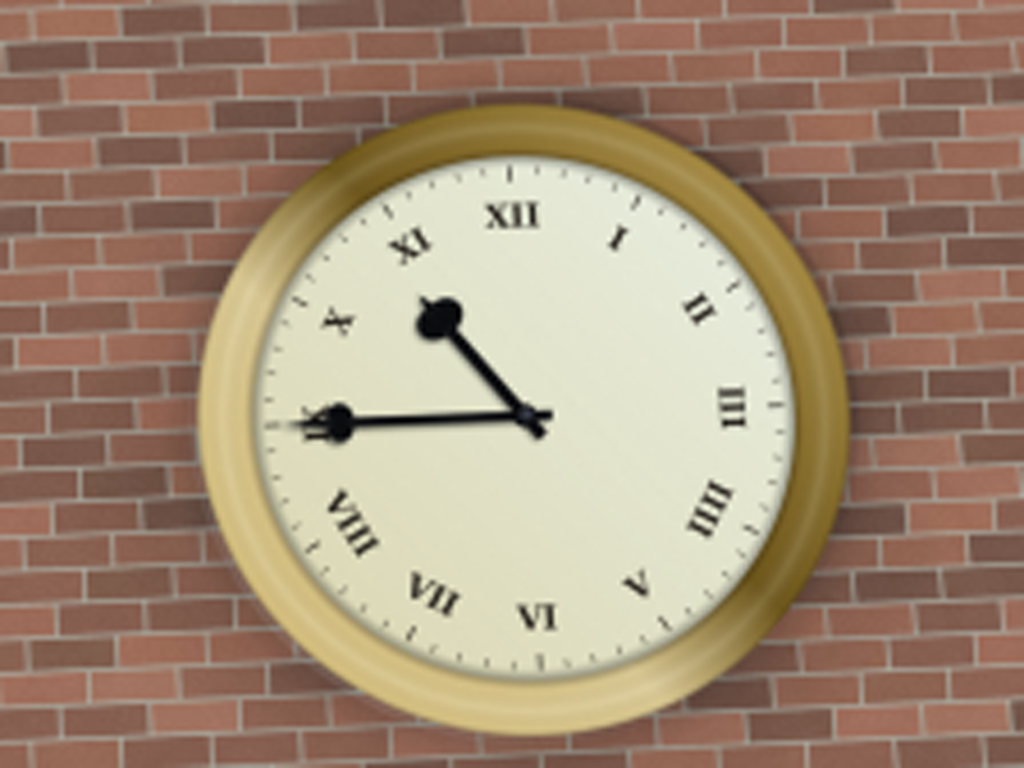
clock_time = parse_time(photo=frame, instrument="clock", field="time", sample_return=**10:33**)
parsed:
**10:45**
